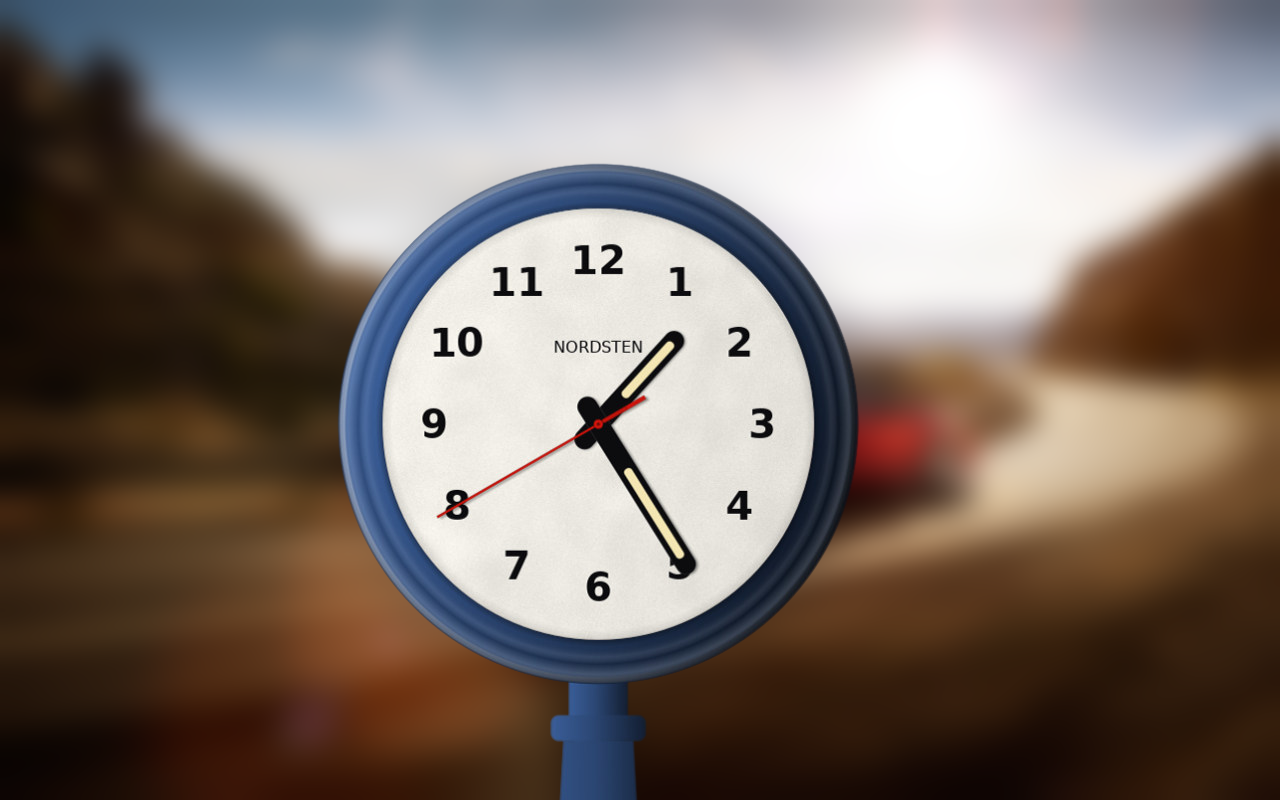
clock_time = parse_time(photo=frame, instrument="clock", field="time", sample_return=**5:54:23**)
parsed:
**1:24:40**
